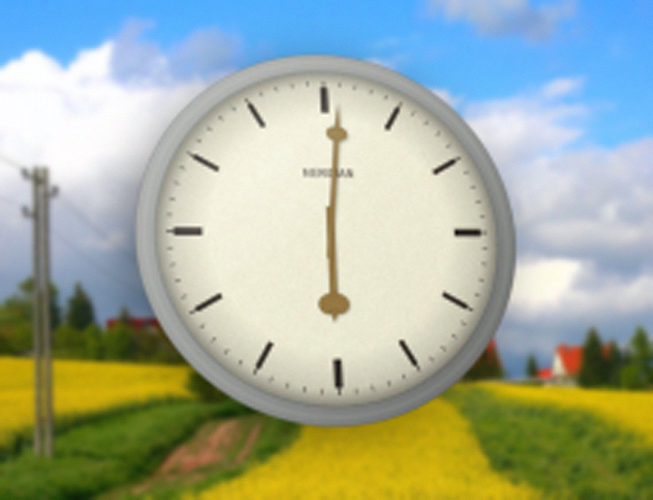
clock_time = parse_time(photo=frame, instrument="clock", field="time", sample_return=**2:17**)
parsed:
**6:01**
